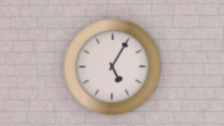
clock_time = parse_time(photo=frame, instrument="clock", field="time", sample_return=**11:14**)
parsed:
**5:05**
